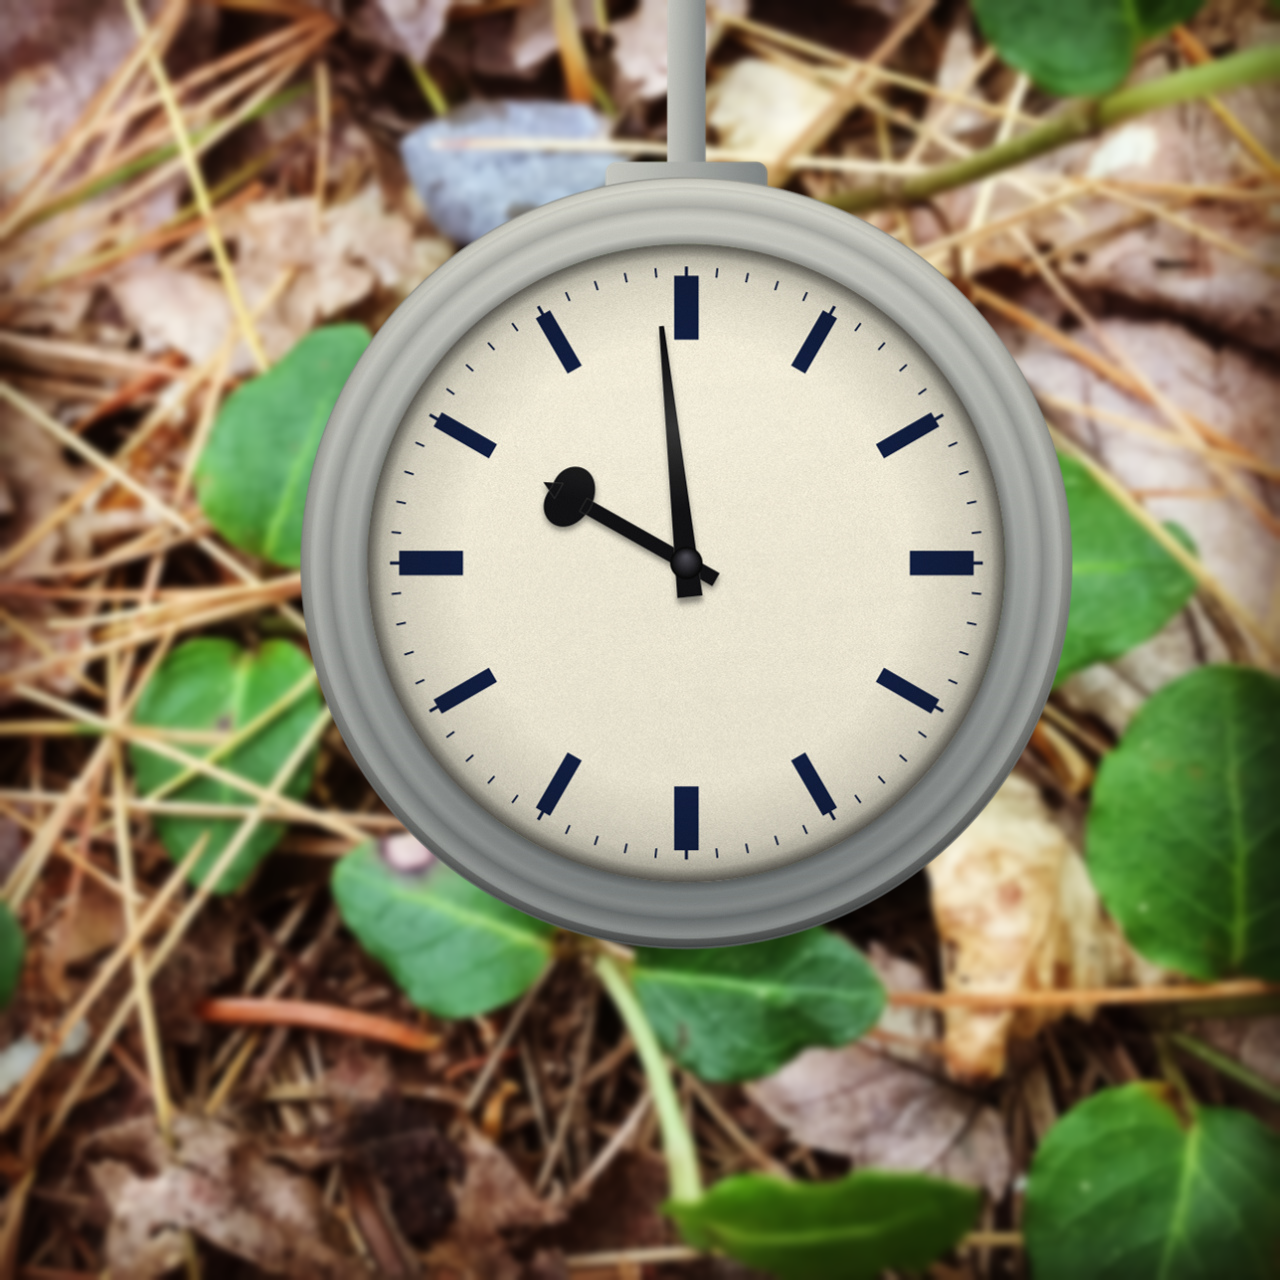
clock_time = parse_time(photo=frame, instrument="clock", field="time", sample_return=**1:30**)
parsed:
**9:59**
